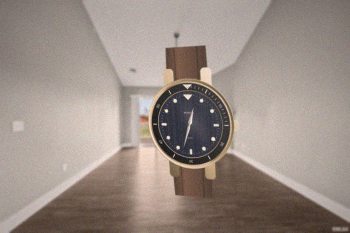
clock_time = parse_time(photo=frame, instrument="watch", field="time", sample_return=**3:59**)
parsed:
**12:33**
